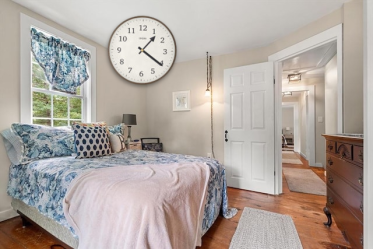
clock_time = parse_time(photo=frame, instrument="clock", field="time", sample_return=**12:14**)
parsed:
**1:21**
